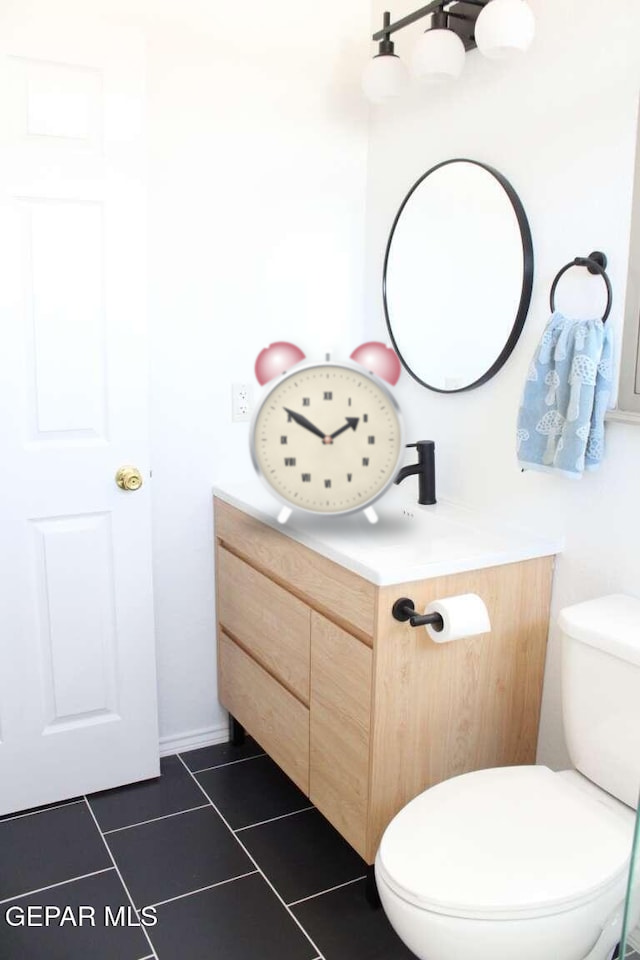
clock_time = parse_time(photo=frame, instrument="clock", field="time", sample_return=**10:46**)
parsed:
**1:51**
